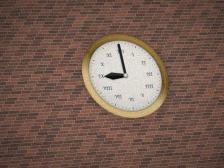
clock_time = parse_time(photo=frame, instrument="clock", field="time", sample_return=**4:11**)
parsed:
**9:00**
